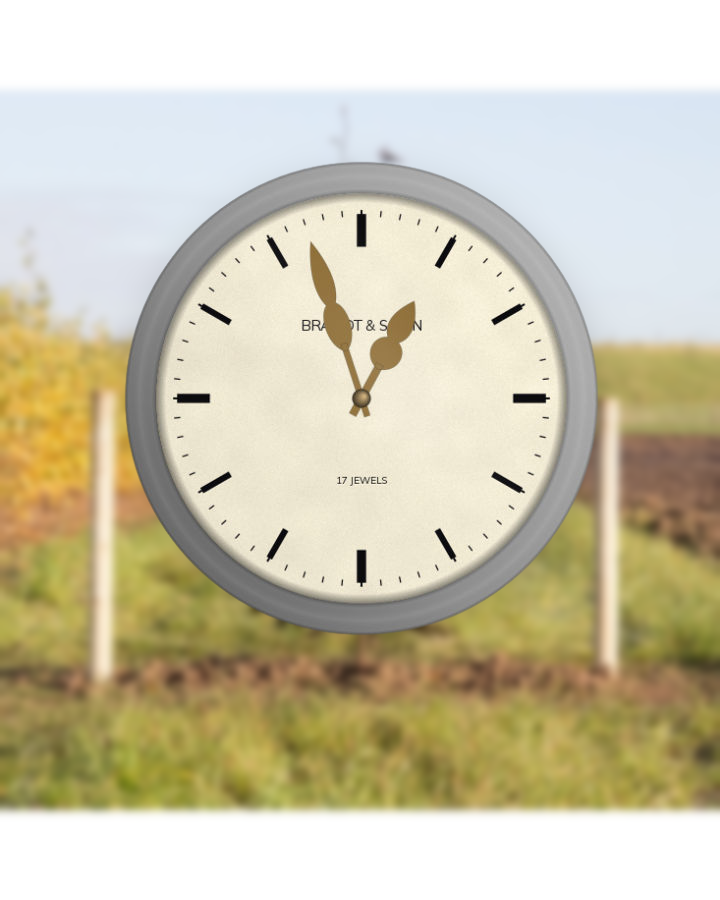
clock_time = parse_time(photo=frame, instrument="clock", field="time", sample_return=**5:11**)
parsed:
**12:57**
